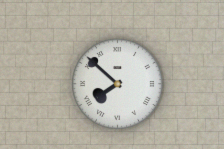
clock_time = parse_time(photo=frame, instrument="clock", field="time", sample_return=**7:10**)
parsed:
**7:52**
